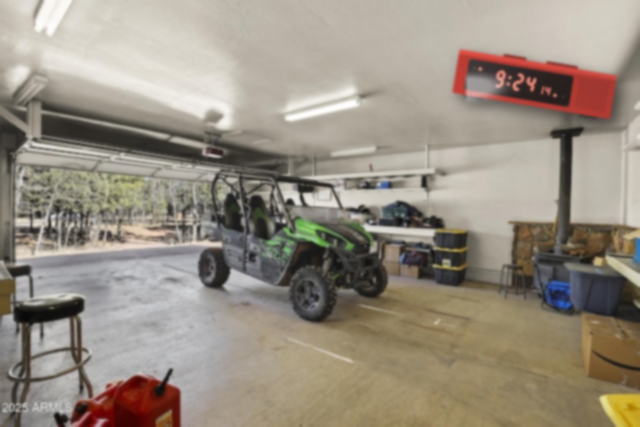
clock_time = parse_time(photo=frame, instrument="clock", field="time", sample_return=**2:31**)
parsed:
**9:24**
